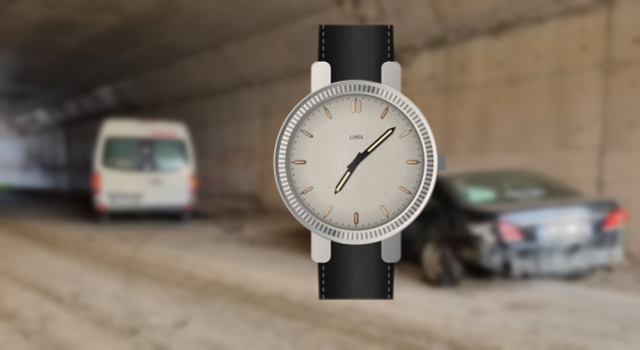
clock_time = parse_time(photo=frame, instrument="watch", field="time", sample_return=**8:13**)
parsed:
**7:08**
